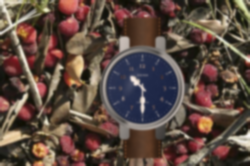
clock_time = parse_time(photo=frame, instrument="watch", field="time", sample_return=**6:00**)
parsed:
**10:30**
